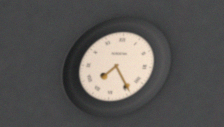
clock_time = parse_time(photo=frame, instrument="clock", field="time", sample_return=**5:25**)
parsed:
**7:24**
